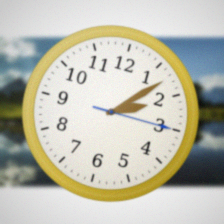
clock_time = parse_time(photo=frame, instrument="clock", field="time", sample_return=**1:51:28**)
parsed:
**2:07:15**
